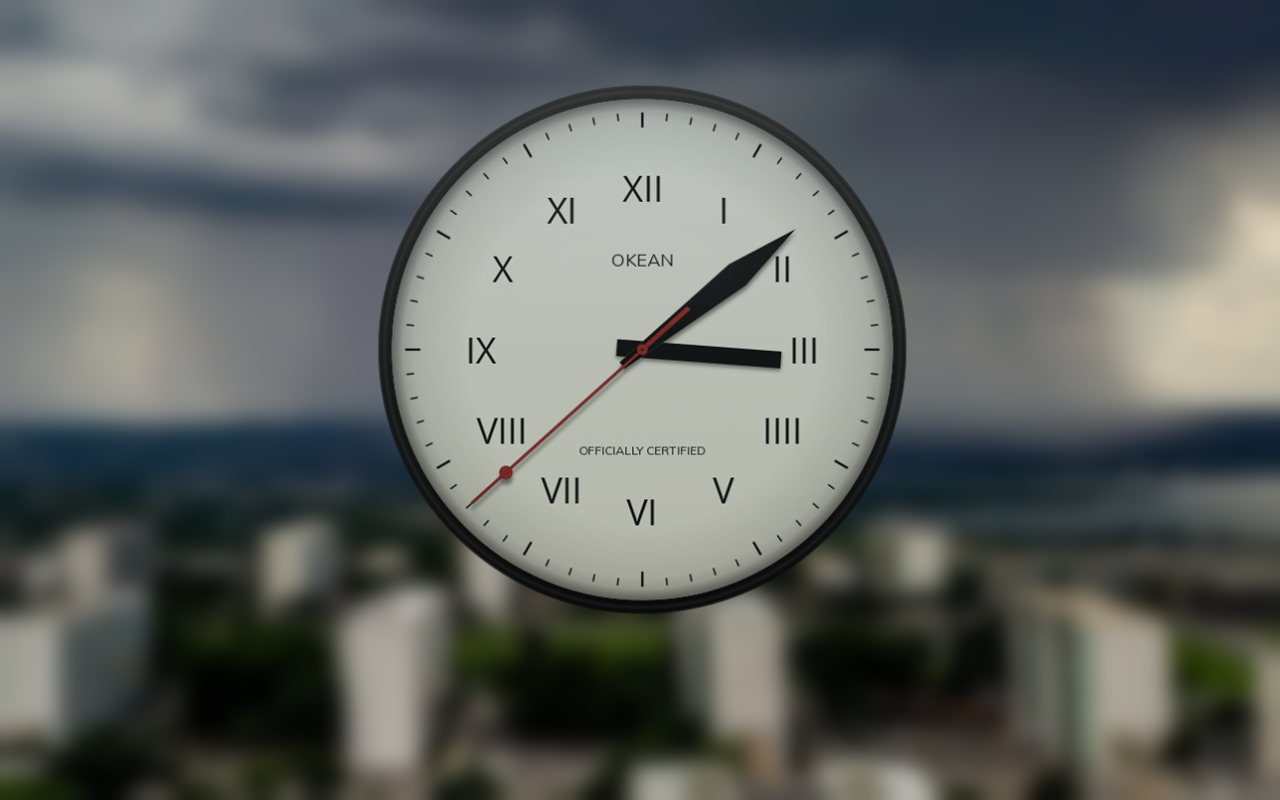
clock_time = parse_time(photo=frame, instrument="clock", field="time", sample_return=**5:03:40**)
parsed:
**3:08:38**
